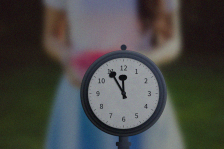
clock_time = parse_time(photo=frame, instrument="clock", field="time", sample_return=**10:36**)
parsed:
**11:55**
